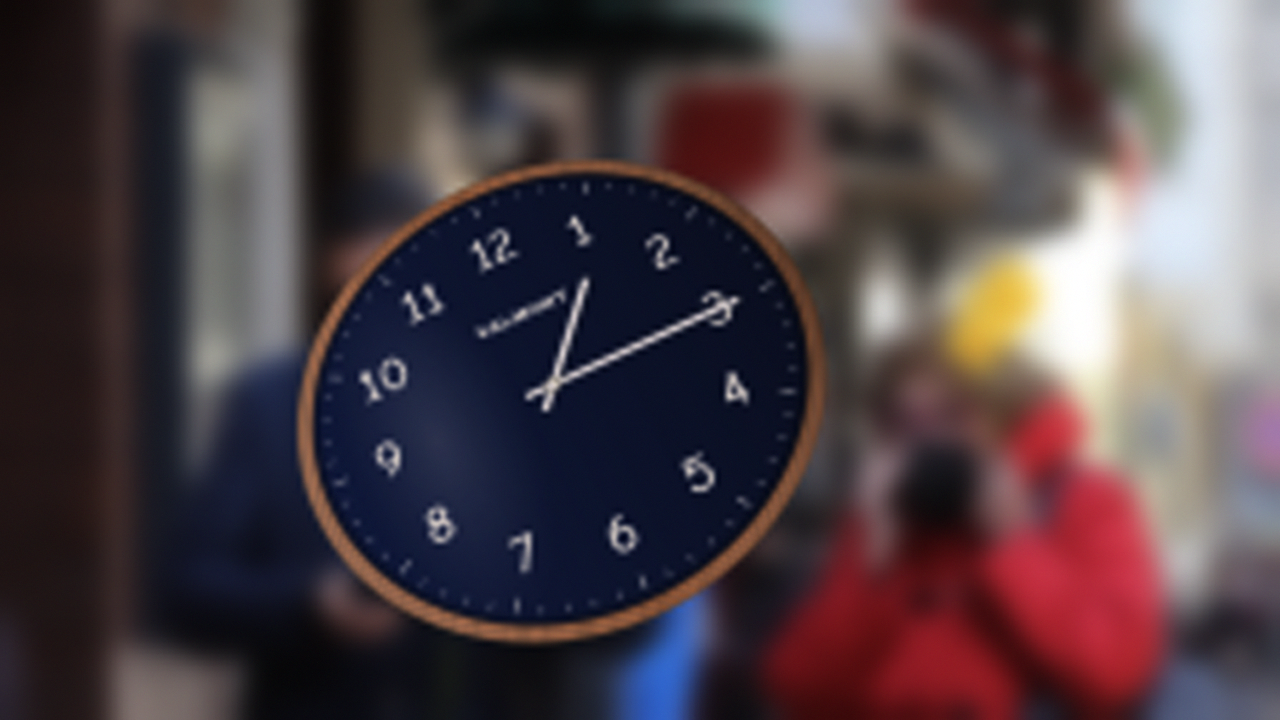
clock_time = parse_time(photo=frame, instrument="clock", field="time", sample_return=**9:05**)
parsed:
**1:15**
